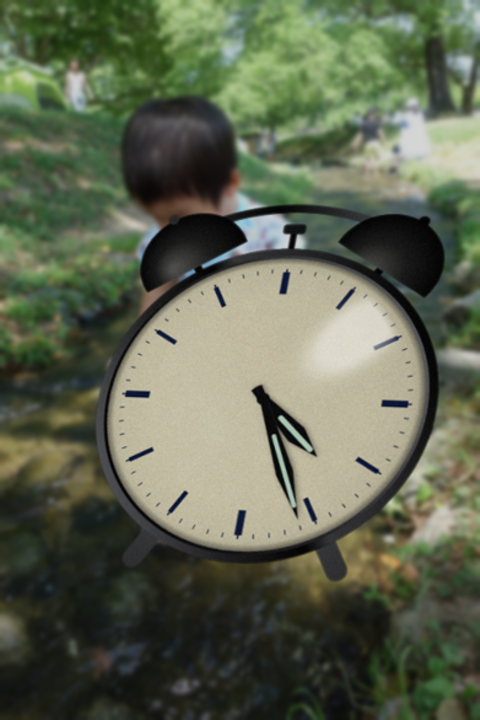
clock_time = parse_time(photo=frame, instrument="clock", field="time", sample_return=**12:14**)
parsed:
**4:26**
